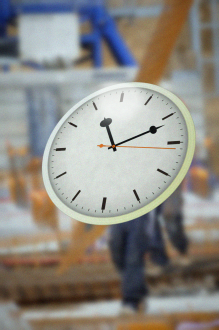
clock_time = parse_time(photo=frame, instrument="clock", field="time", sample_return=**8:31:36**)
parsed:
**11:11:16**
